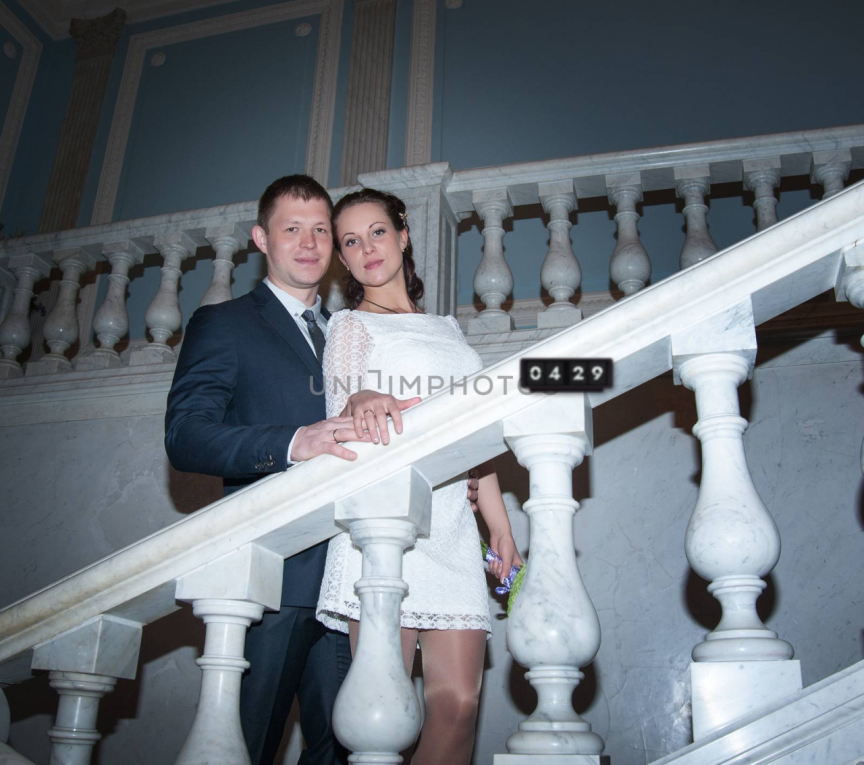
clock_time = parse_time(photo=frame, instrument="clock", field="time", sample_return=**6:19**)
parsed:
**4:29**
